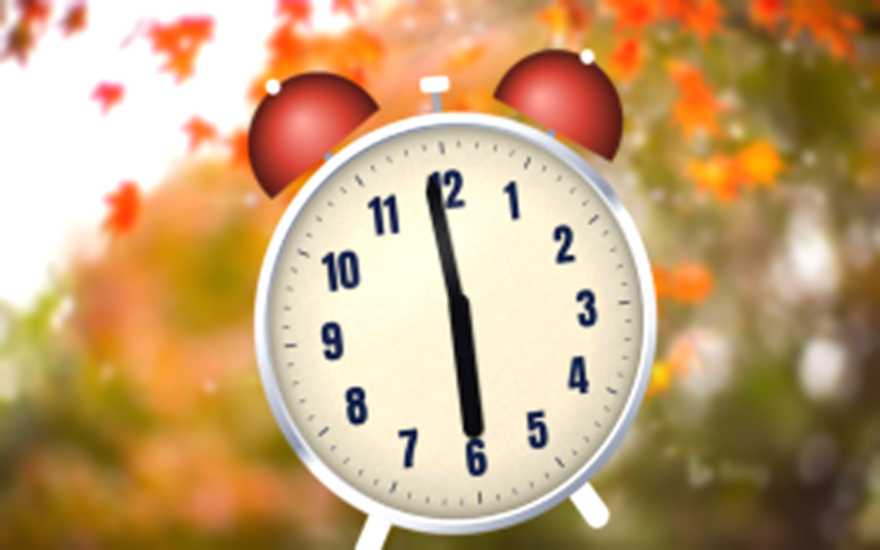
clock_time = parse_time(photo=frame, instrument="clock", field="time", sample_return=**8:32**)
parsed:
**5:59**
